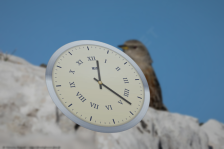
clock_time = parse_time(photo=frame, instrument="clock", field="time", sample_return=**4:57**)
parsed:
**12:23**
